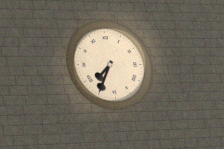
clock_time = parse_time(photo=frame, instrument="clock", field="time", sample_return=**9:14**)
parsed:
**7:35**
